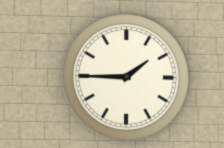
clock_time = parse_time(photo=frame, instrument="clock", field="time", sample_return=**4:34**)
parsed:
**1:45**
